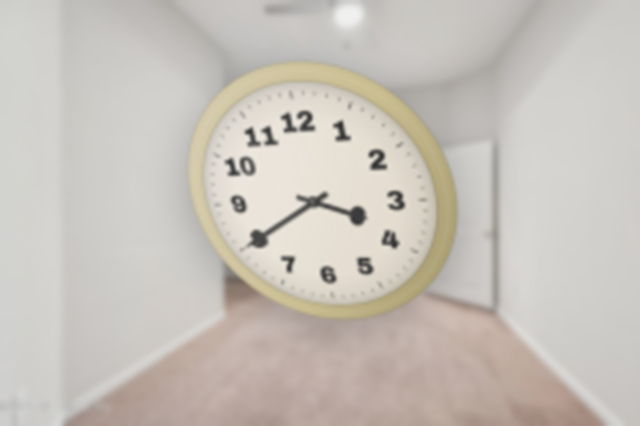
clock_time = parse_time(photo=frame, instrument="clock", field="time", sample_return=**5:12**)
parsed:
**3:40**
